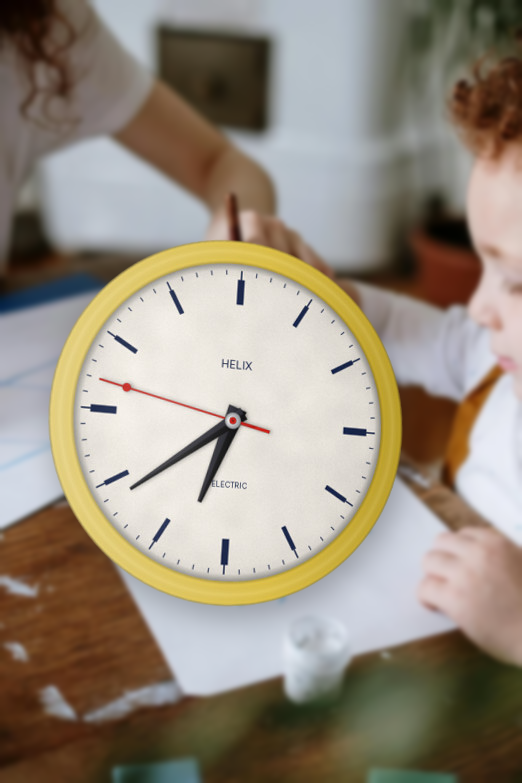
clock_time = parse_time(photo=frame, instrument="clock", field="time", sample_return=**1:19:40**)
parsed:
**6:38:47**
